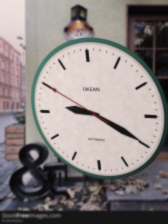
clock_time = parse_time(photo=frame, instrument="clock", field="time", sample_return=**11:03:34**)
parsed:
**9:19:50**
